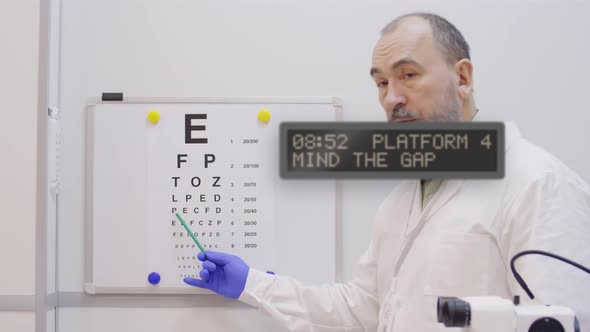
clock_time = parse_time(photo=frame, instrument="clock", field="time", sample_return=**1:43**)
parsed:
**8:52**
